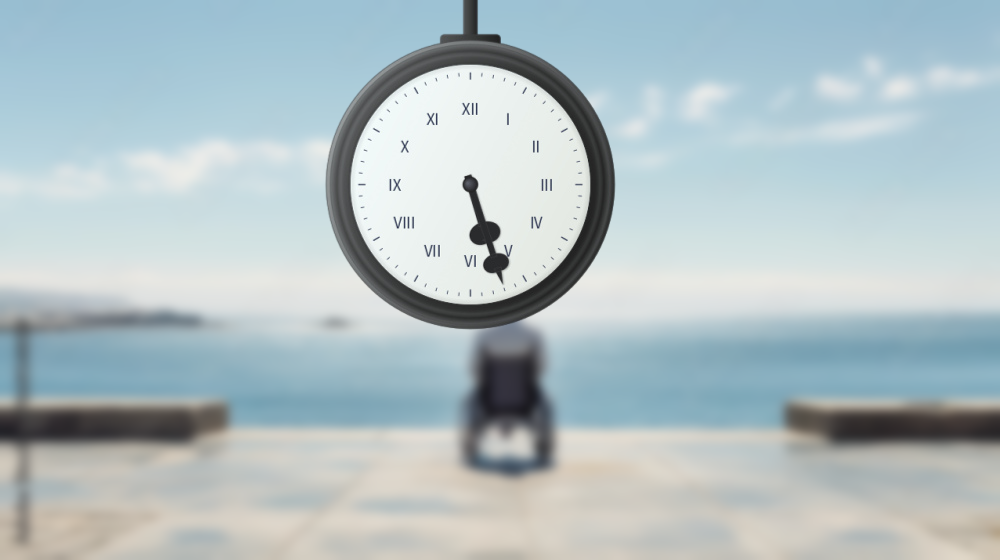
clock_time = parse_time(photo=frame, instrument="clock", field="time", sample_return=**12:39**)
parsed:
**5:27**
